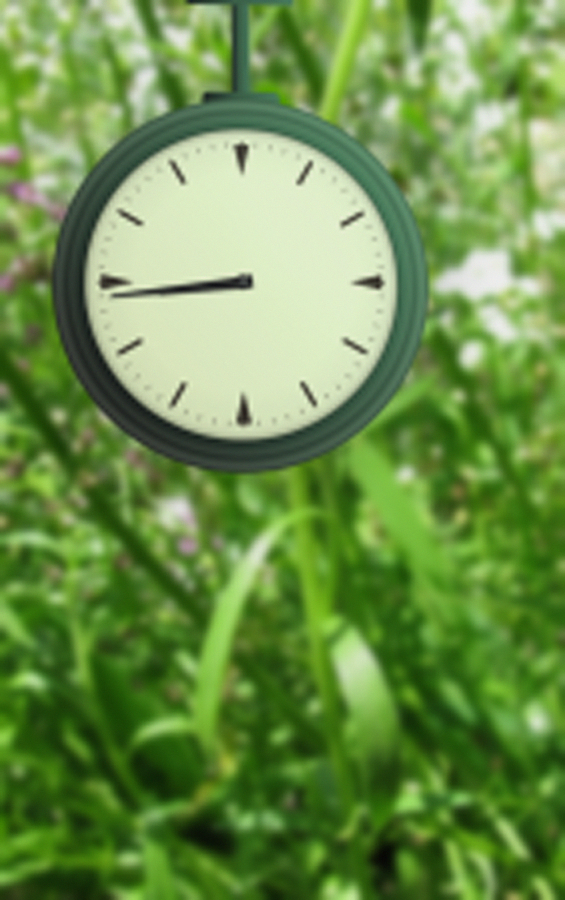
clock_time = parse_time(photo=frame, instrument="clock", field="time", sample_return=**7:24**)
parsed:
**8:44**
